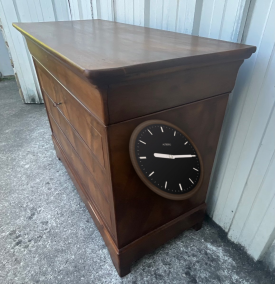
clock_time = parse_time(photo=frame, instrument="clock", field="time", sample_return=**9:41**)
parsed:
**9:15**
